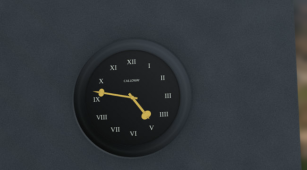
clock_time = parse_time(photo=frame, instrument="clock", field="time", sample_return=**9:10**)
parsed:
**4:47**
